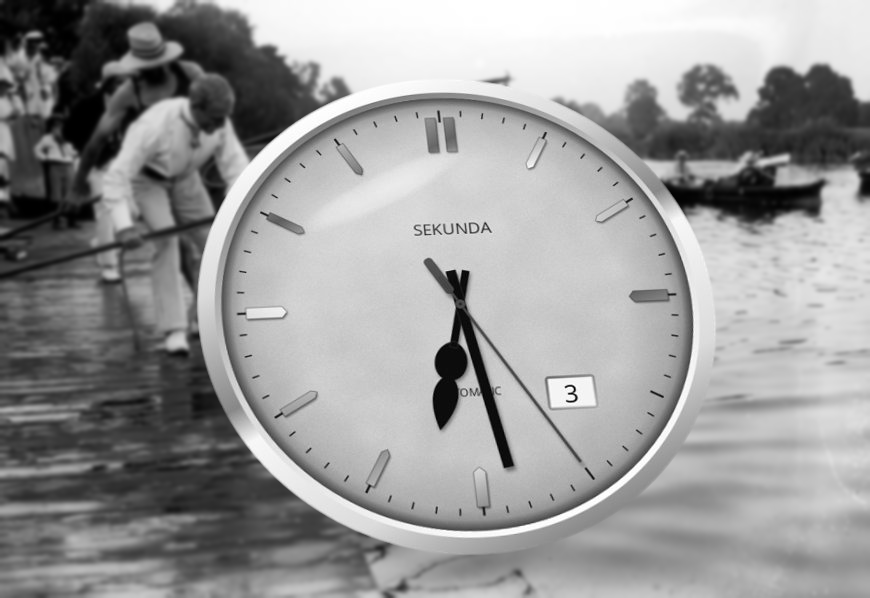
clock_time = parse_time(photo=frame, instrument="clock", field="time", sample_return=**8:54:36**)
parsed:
**6:28:25**
